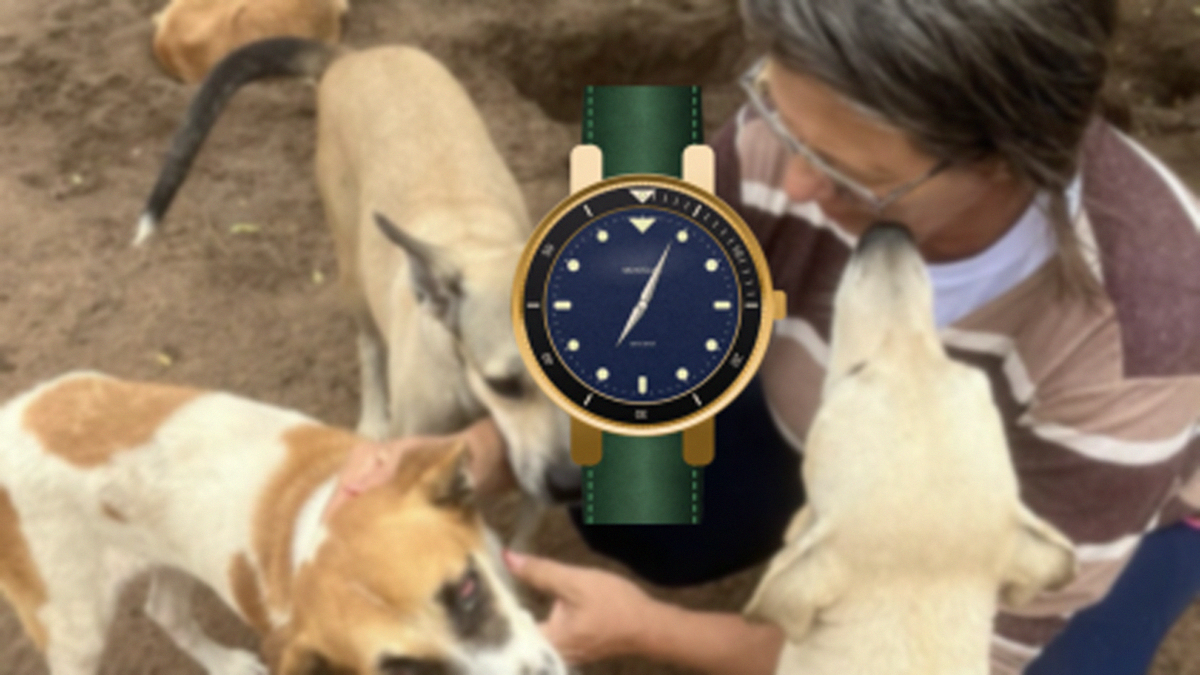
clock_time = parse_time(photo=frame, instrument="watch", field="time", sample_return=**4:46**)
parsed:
**7:04**
